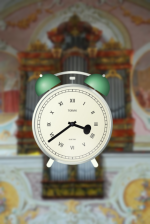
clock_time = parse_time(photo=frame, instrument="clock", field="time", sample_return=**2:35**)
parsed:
**3:39**
